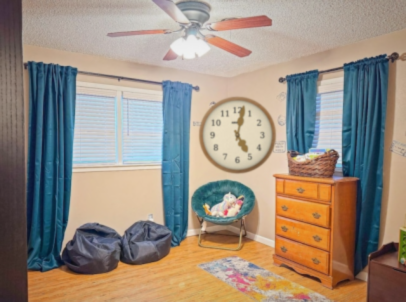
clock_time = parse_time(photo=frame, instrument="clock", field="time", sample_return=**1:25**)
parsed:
**5:02**
